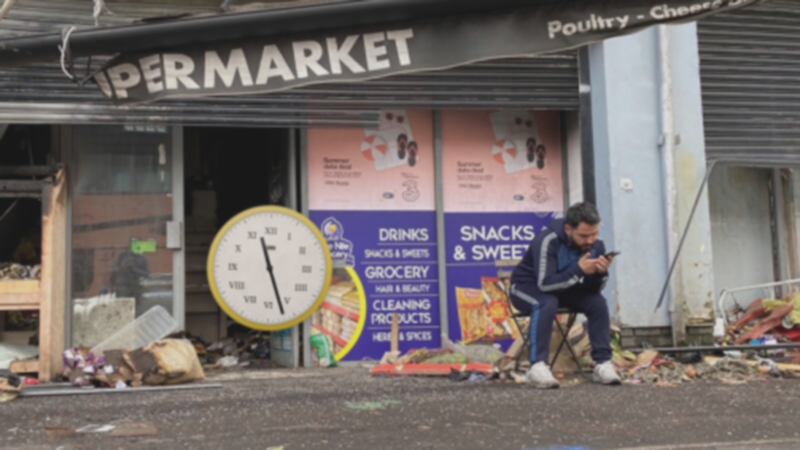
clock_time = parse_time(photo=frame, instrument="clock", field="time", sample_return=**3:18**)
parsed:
**11:27**
